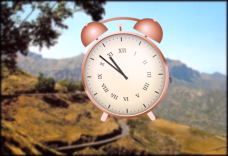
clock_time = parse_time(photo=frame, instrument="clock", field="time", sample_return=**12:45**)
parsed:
**10:52**
